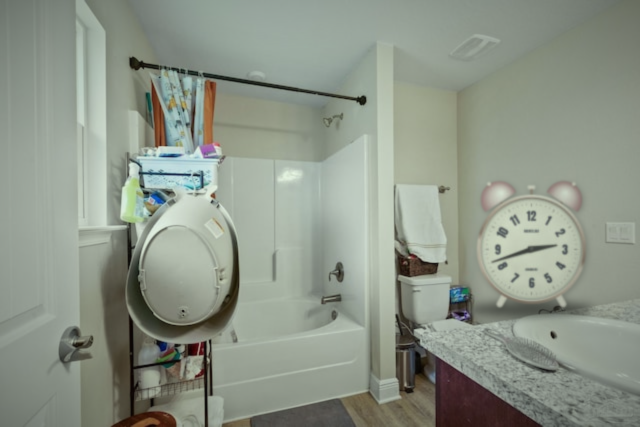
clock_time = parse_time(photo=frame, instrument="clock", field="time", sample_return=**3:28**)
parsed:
**2:42**
